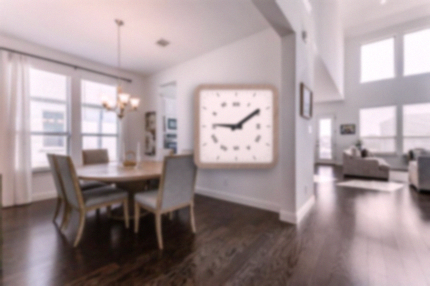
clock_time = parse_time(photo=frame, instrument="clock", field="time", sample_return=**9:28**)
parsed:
**9:09**
